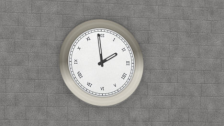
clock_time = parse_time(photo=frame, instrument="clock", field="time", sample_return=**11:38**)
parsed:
**1:59**
